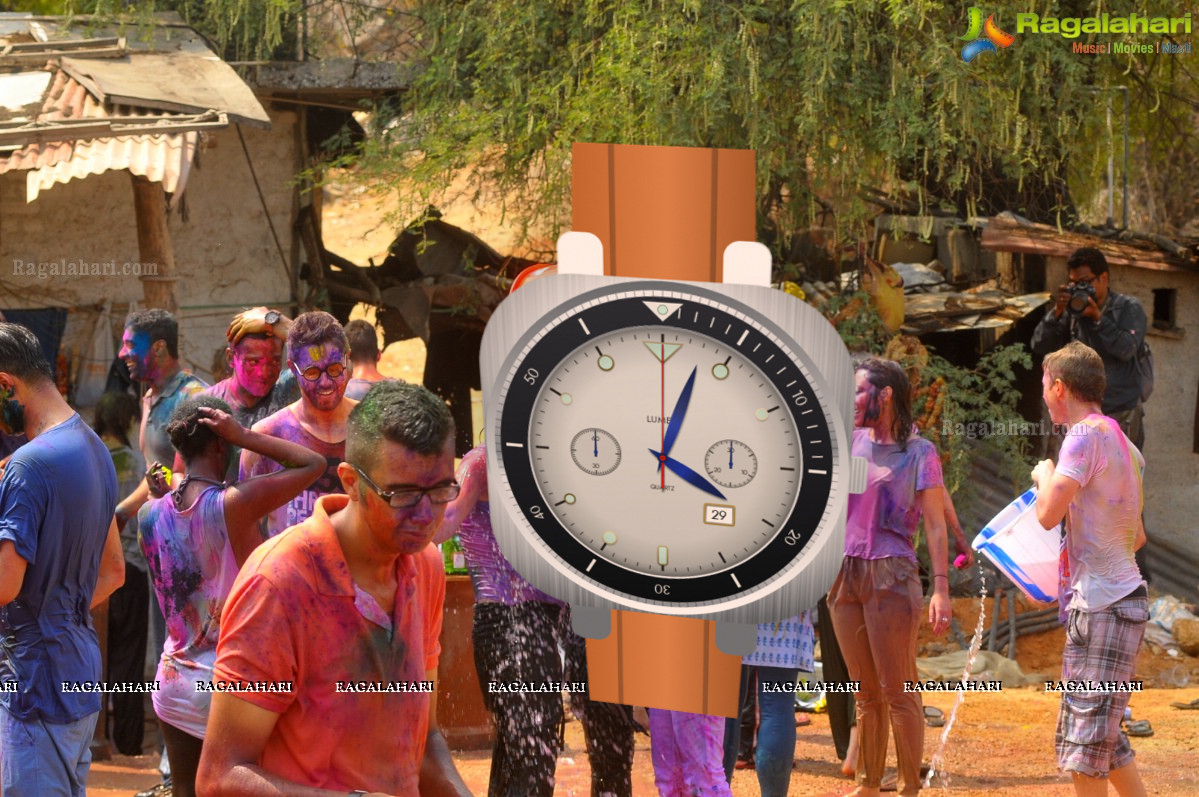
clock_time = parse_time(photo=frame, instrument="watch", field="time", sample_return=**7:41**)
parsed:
**4:03**
